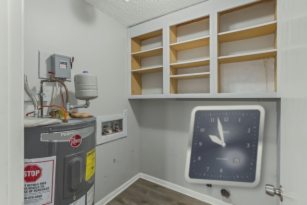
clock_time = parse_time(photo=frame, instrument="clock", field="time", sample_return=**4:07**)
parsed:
**9:57**
